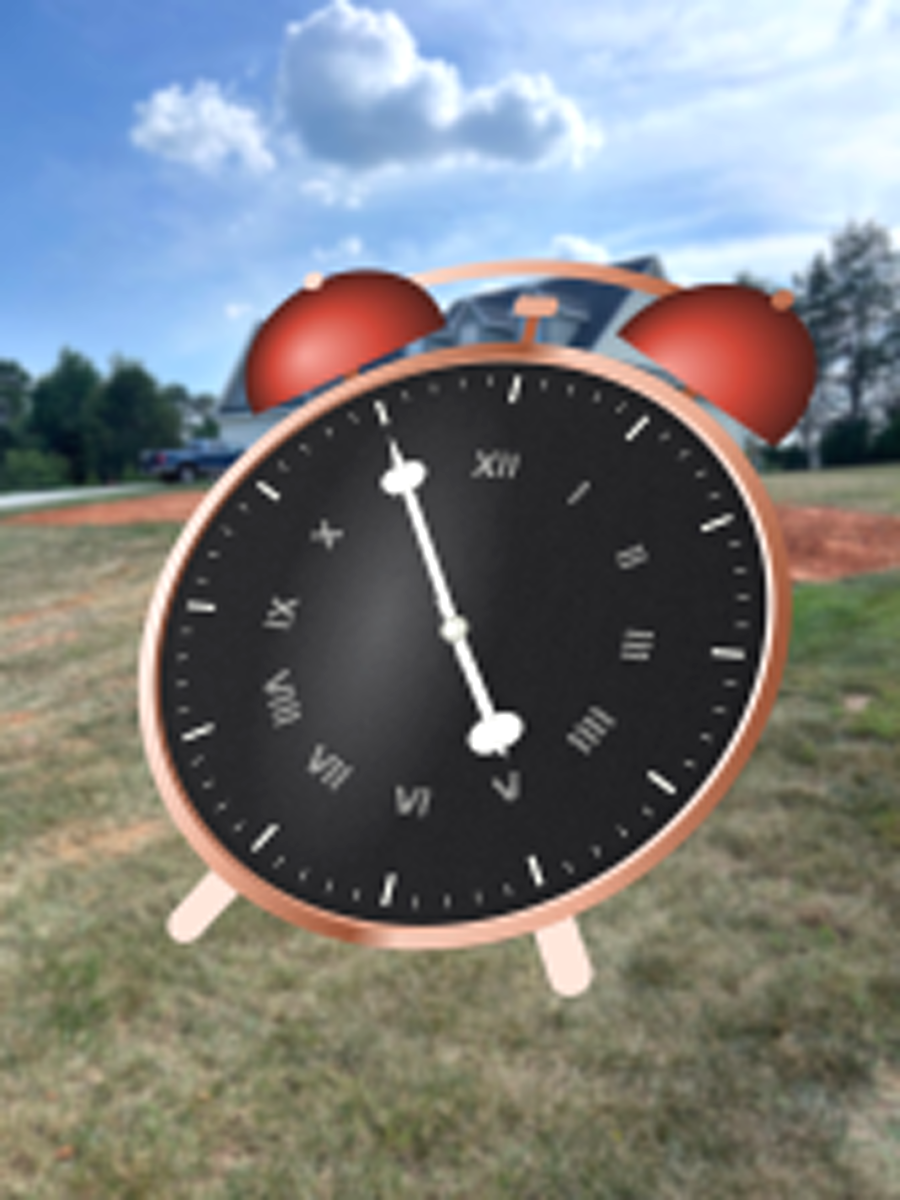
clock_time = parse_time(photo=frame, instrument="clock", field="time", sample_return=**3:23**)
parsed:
**4:55**
